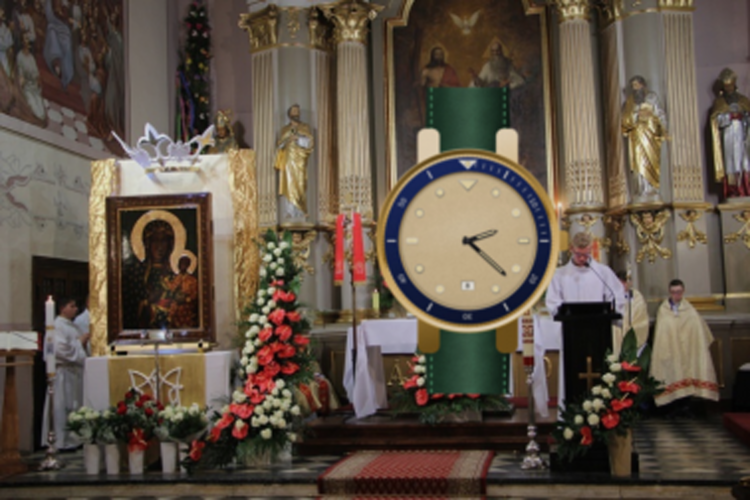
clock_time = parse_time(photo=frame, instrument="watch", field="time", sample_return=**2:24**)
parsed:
**2:22**
